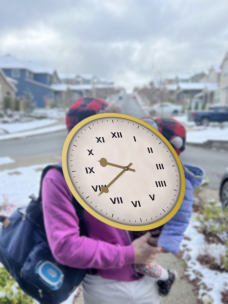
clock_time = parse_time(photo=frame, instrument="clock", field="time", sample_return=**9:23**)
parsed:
**9:39**
